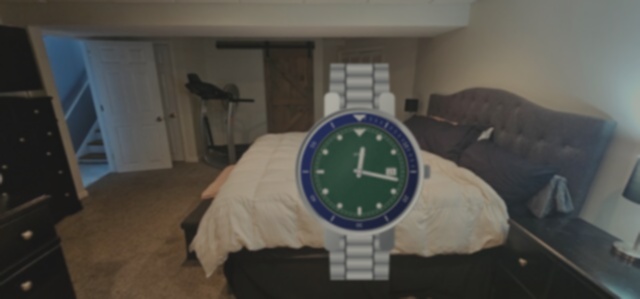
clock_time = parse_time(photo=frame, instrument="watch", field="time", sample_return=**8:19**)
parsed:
**12:17**
